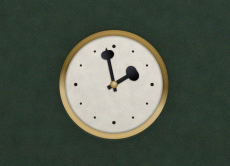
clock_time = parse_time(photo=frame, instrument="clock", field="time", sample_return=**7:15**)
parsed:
**1:58**
